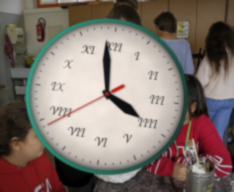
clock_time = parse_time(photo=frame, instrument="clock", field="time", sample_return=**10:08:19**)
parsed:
**3:58:39**
